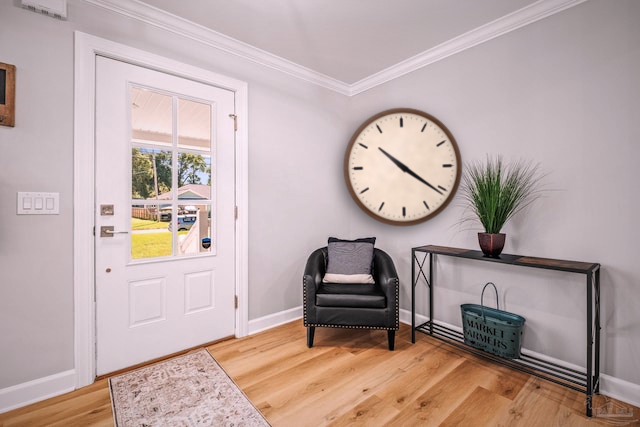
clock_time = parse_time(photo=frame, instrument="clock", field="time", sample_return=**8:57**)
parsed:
**10:21**
